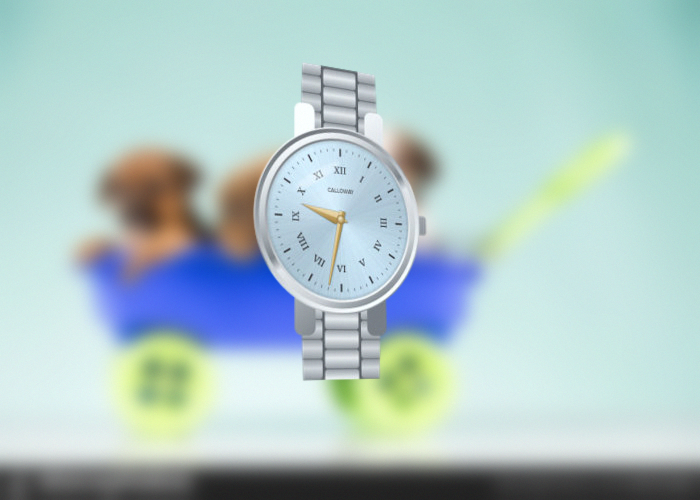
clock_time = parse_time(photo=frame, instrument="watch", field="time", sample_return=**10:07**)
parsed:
**9:32**
